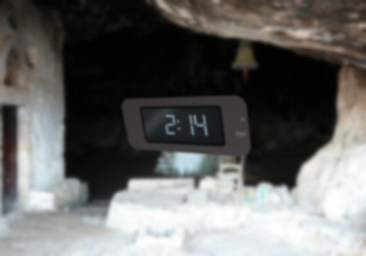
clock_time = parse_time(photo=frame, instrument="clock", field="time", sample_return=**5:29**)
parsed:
**2:14**
